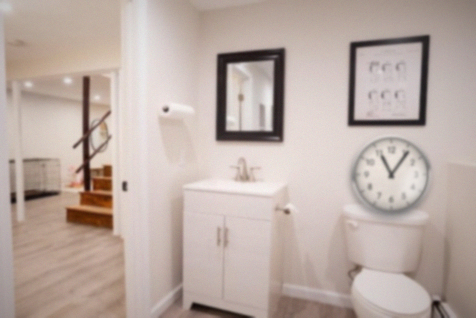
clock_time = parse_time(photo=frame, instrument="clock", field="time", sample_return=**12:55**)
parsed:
**11:06**
